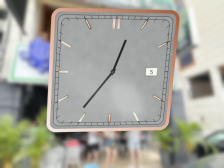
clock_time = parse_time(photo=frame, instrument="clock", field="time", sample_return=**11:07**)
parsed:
**12:36**
